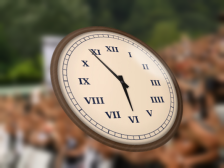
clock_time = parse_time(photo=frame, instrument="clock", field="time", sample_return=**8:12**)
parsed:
**5:54**
